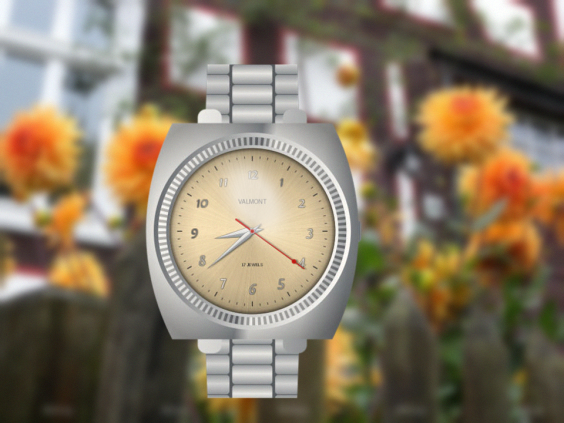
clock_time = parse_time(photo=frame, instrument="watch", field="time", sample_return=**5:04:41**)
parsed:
**8:38:21**
